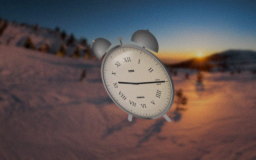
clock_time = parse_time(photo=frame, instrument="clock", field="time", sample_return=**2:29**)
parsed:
**9:15**
